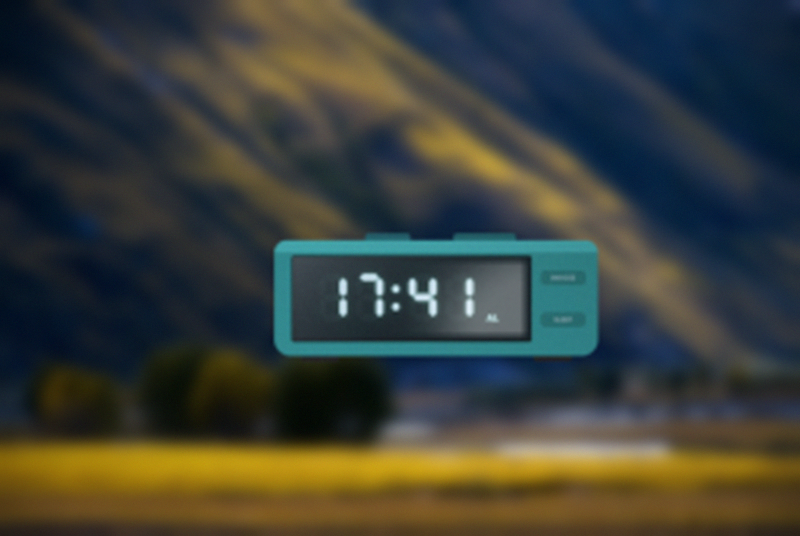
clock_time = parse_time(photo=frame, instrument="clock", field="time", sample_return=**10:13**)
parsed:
**17:41**
